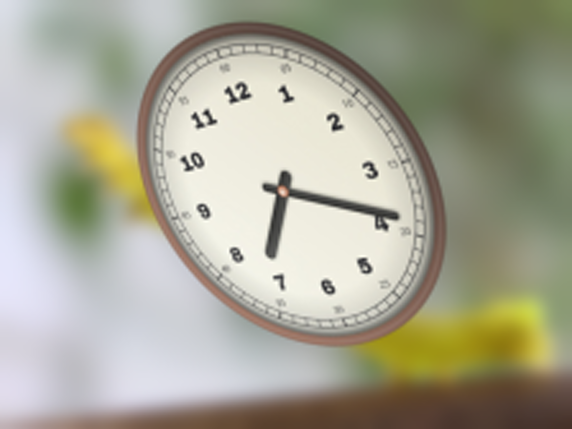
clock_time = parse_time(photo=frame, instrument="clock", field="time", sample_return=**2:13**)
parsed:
**7:19**
